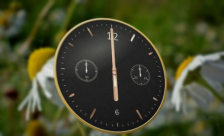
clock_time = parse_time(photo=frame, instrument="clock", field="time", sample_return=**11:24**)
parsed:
**6:00**
